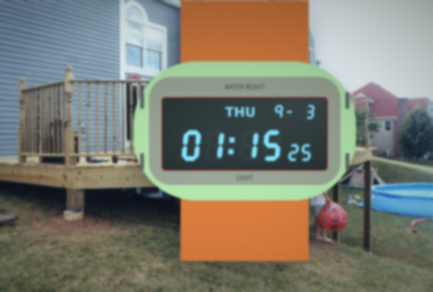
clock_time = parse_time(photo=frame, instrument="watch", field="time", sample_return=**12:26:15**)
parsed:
**1:15:25**
